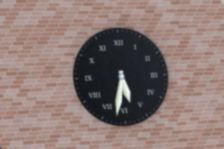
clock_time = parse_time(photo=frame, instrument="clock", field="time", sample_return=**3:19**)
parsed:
**5:32**
